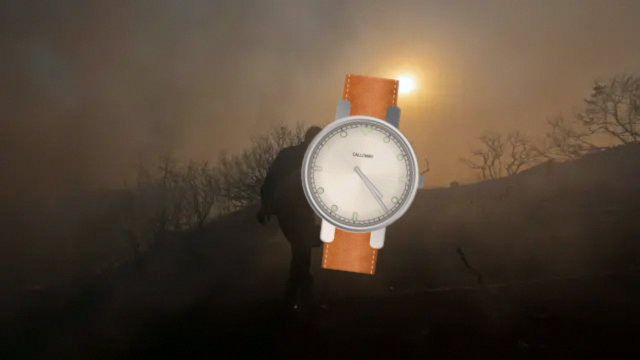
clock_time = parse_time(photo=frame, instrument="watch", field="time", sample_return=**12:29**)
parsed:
**4:23**
